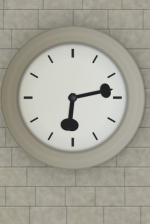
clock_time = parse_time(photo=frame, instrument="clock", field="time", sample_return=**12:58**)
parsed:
**6:13**
